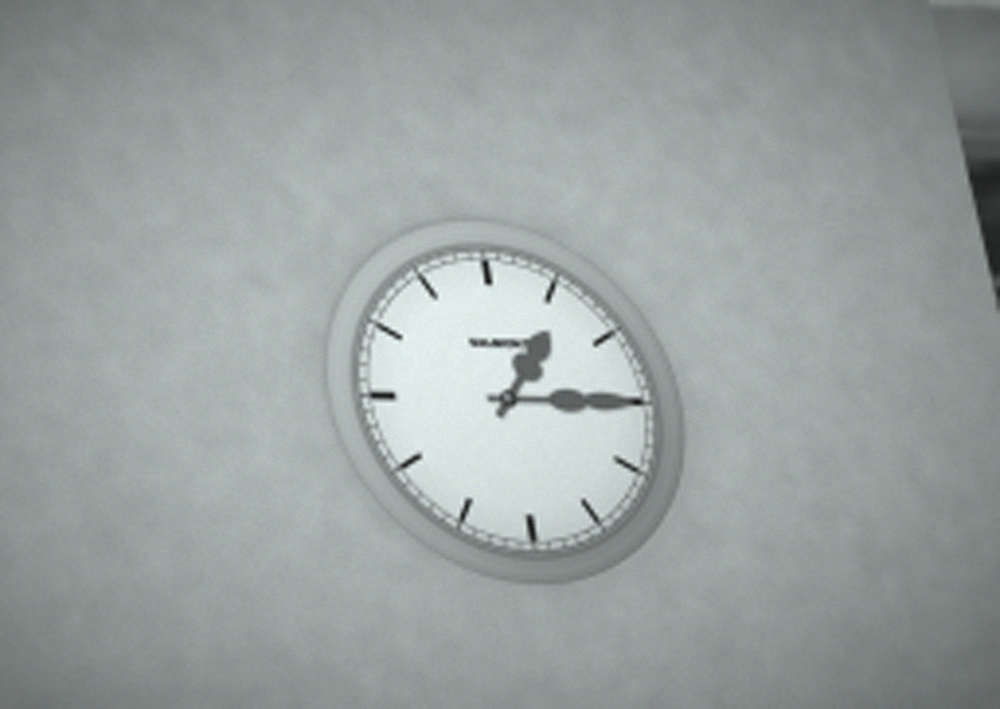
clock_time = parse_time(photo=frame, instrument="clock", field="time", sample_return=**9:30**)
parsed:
**1:15**
